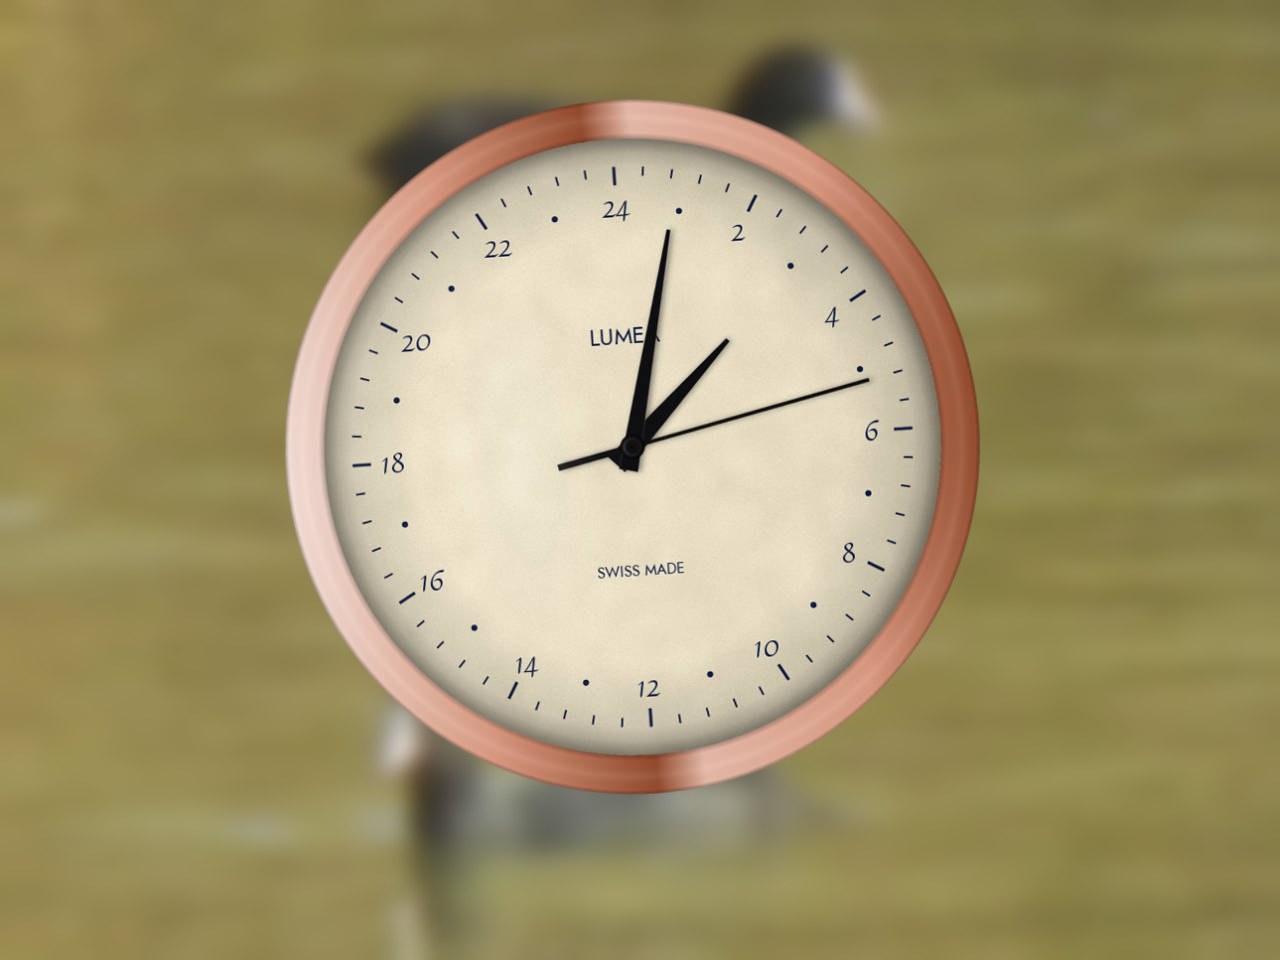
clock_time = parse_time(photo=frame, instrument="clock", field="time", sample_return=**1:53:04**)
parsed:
**3:02:13**
